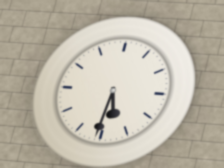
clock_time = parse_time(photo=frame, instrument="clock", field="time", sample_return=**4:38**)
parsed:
**5:31**
